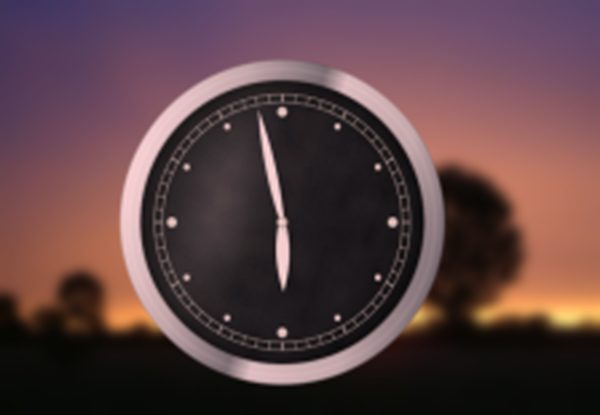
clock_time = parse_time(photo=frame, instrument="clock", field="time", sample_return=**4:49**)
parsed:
**5:58**
